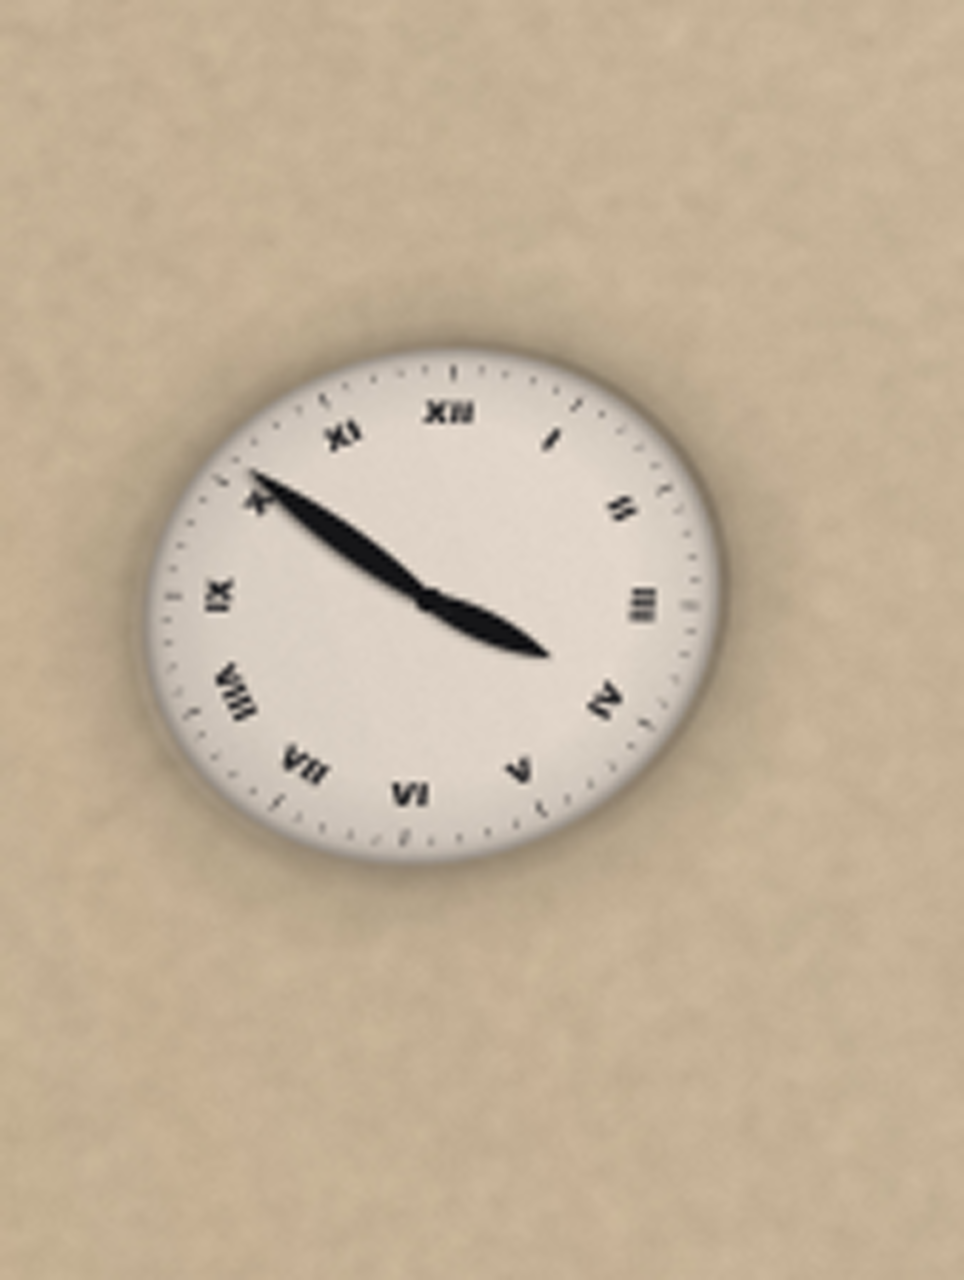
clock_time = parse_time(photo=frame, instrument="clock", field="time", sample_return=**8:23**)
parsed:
**3:51**
